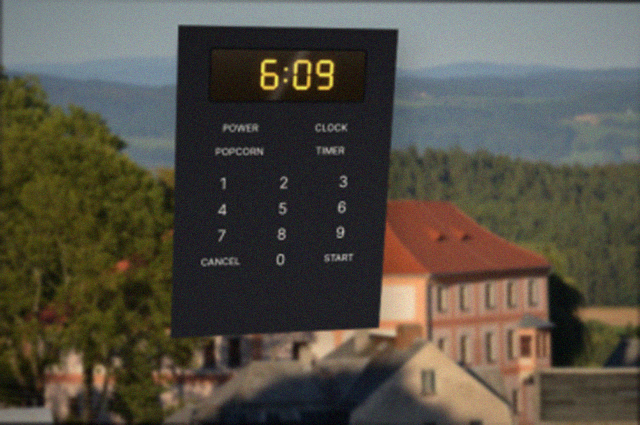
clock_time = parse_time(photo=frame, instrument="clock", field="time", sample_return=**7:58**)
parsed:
**6:09**
